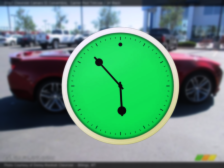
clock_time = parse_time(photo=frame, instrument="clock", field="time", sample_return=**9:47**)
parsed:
**5:53**
